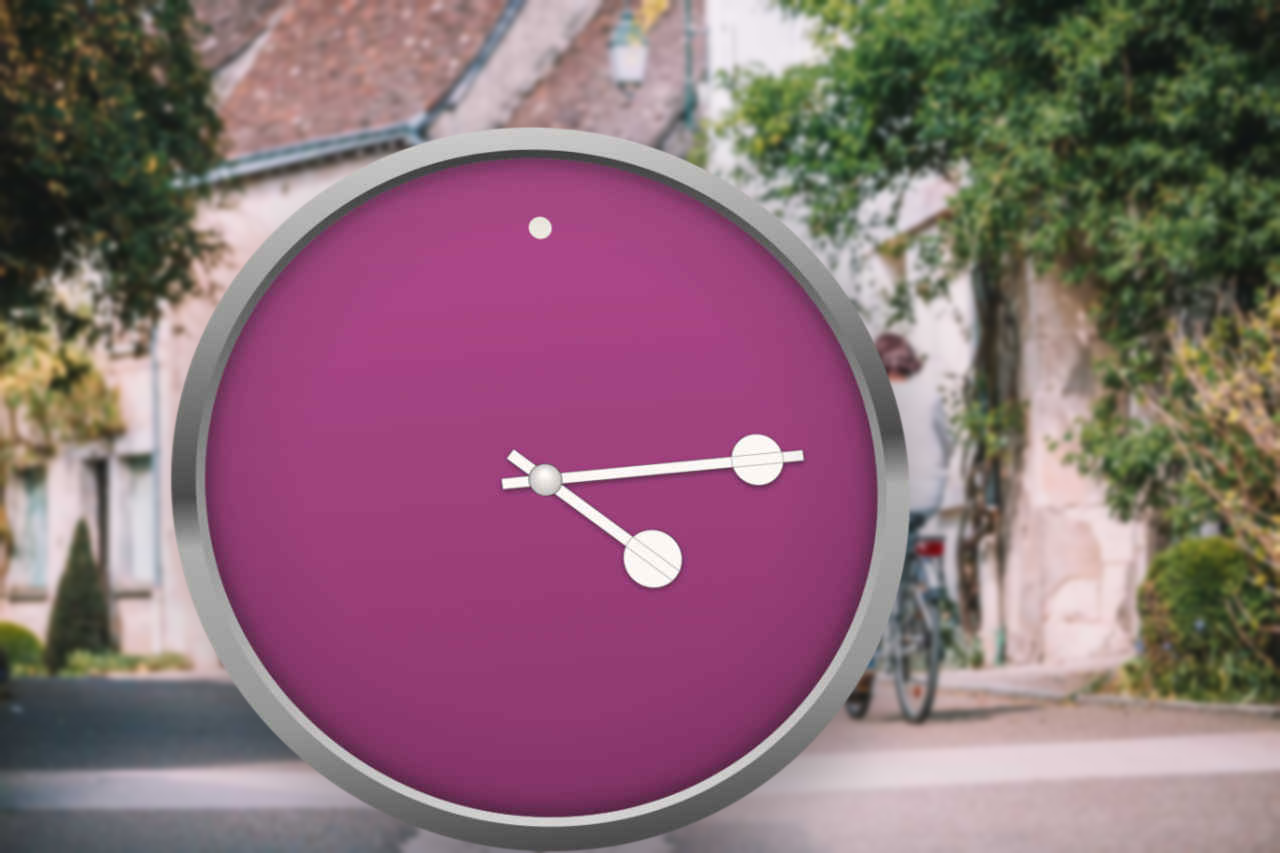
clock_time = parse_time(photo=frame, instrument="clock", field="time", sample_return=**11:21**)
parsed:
**4:14**
